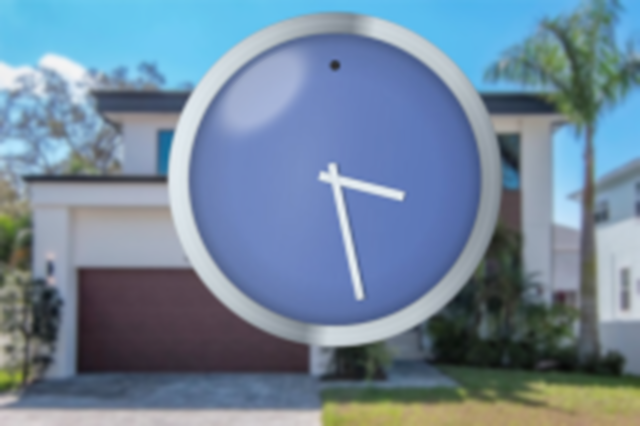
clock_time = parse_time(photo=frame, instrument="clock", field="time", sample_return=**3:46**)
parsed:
**3:28**
